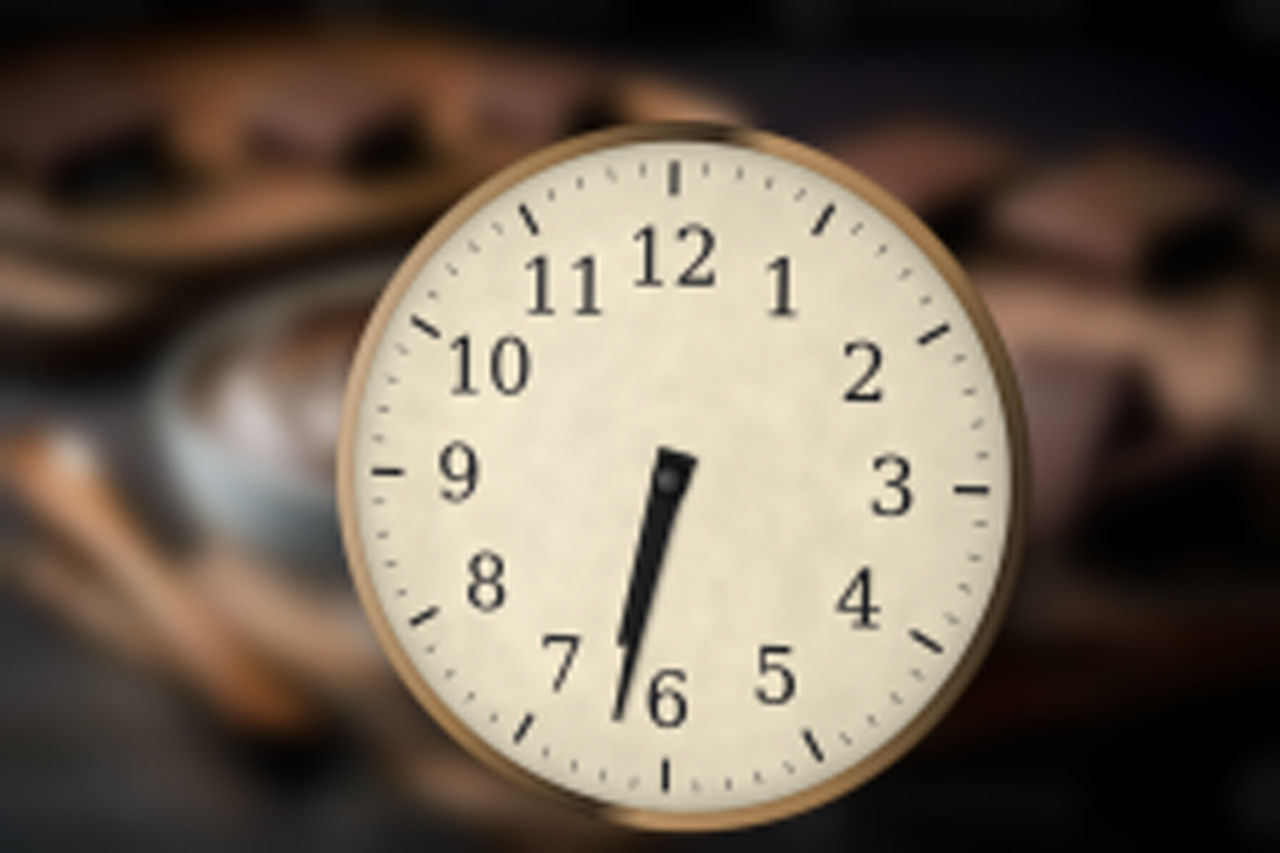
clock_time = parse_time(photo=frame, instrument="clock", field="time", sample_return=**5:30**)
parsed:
**6:32**
